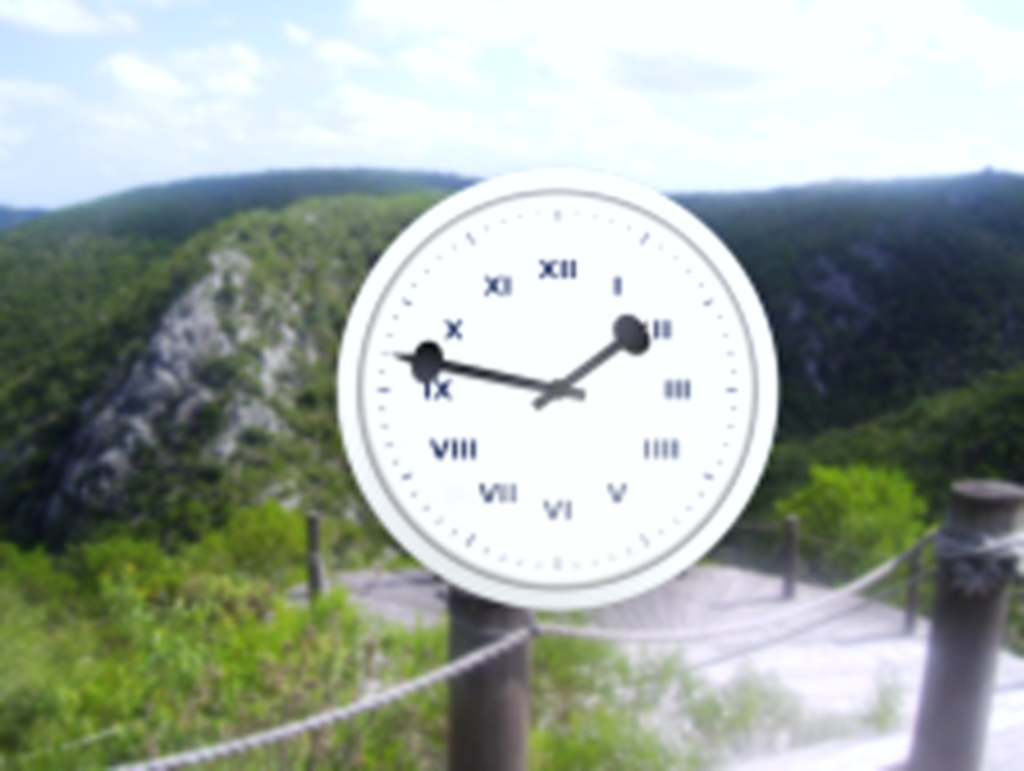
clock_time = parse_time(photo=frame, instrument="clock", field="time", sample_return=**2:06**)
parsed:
**1:47**
